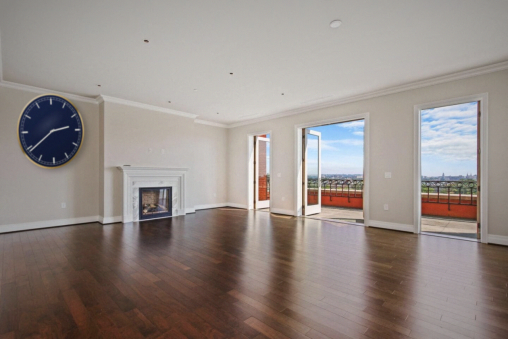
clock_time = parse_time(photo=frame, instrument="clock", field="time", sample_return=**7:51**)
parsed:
**2:39**
